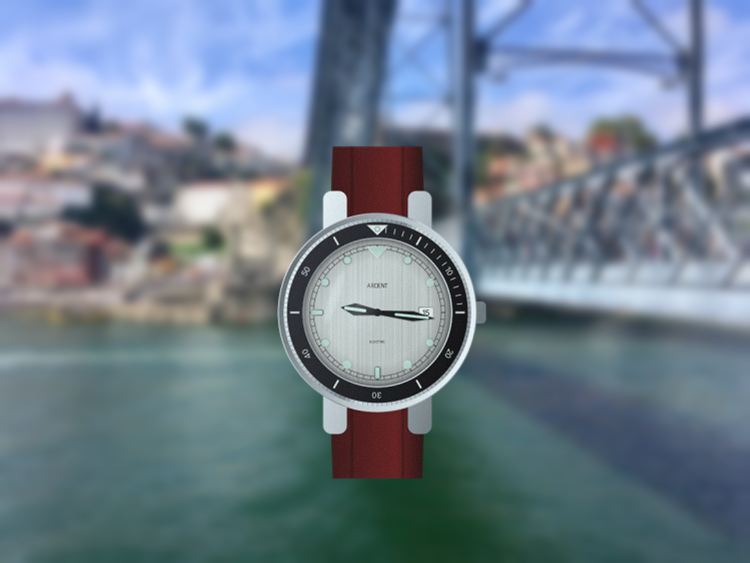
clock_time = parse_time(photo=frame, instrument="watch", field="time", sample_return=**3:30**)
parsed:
**9:16**
